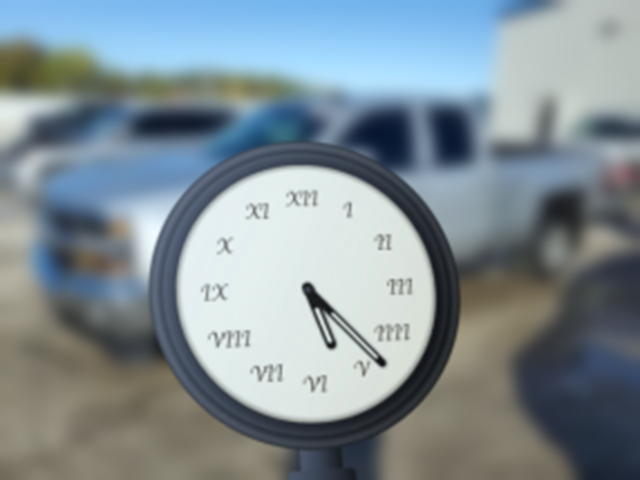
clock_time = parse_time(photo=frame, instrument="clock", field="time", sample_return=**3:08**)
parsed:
**5:23**
